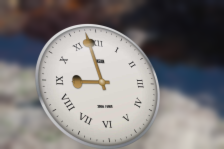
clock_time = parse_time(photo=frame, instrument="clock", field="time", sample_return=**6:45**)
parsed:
**8:58**
